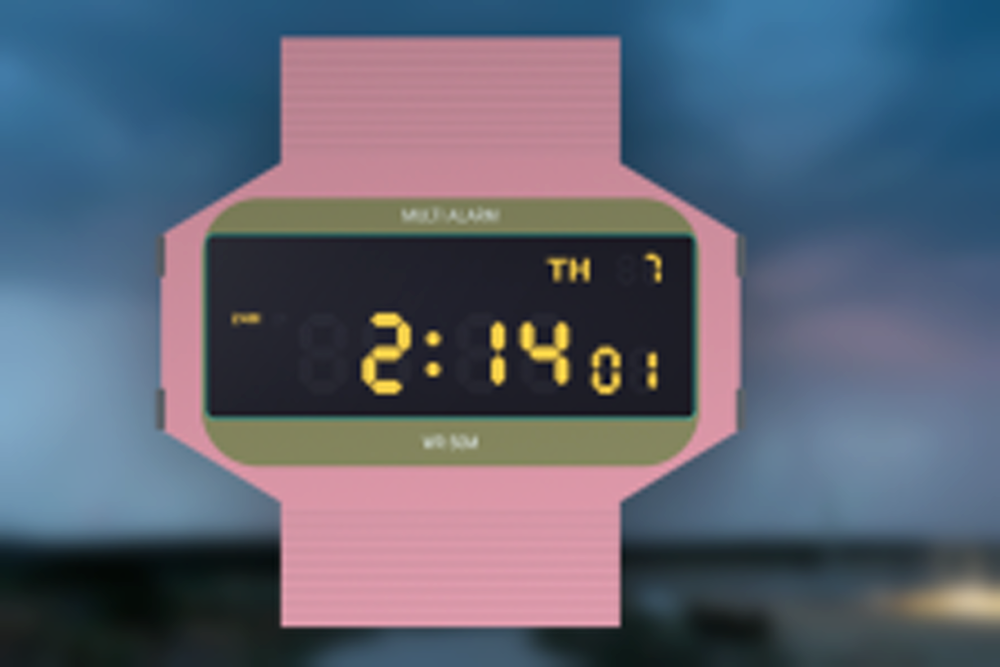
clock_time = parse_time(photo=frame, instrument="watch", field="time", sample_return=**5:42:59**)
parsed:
**2:14:01**
